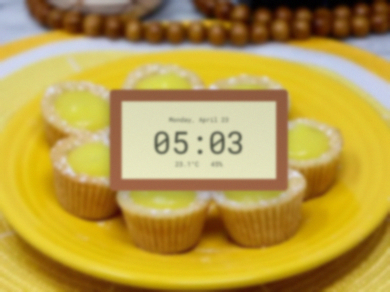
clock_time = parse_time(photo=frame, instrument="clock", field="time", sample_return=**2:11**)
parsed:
**5:03**
